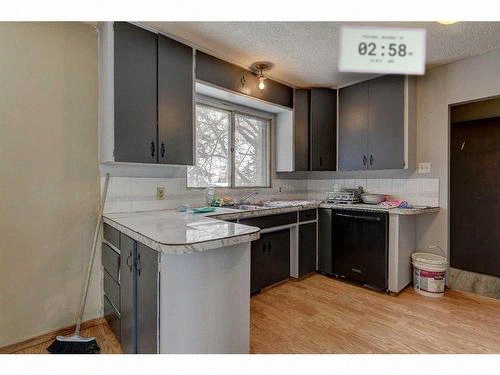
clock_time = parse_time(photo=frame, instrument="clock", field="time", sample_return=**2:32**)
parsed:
**2:58**
